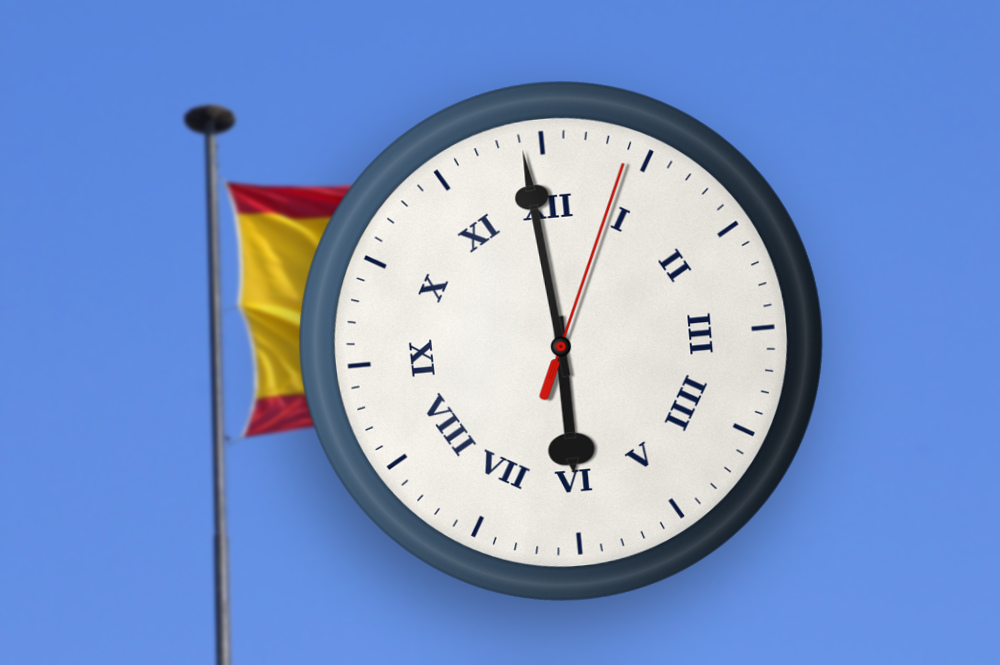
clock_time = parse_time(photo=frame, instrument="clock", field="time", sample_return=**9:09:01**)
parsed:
**5:59:04**
